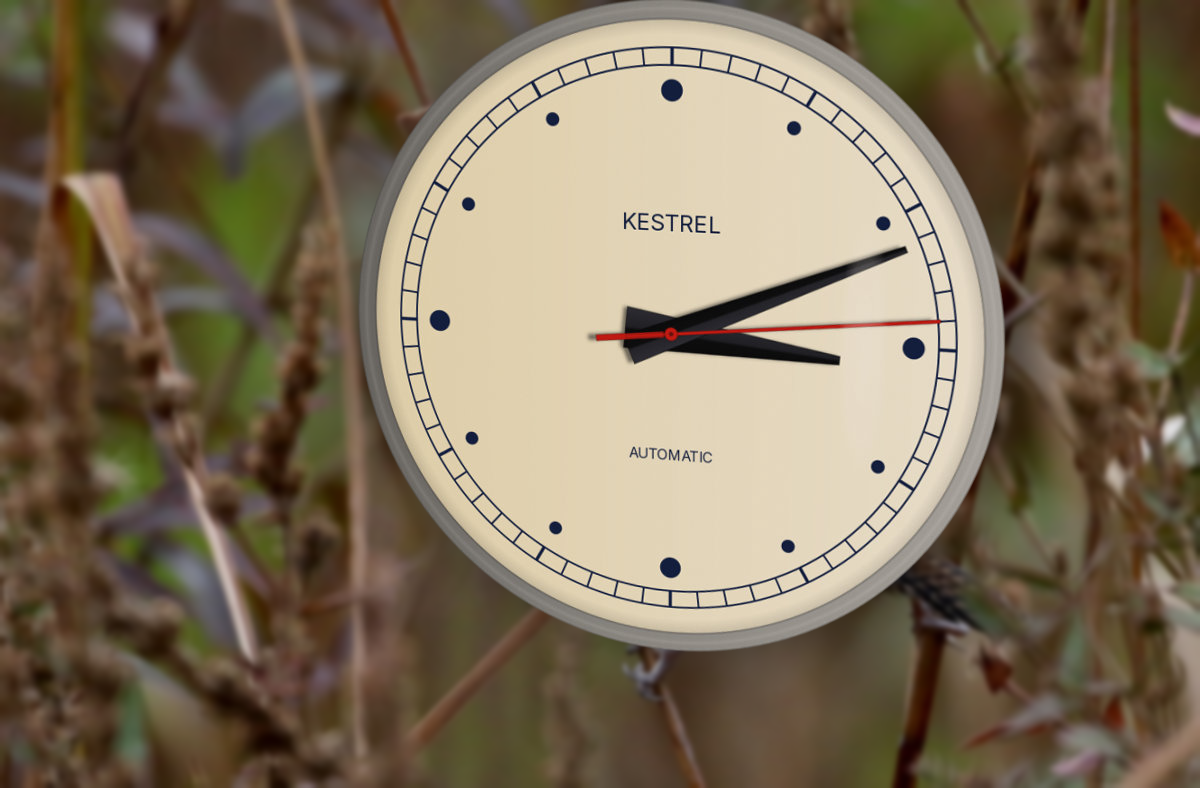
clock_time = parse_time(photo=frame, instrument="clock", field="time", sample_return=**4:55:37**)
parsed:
**3:11:14**
